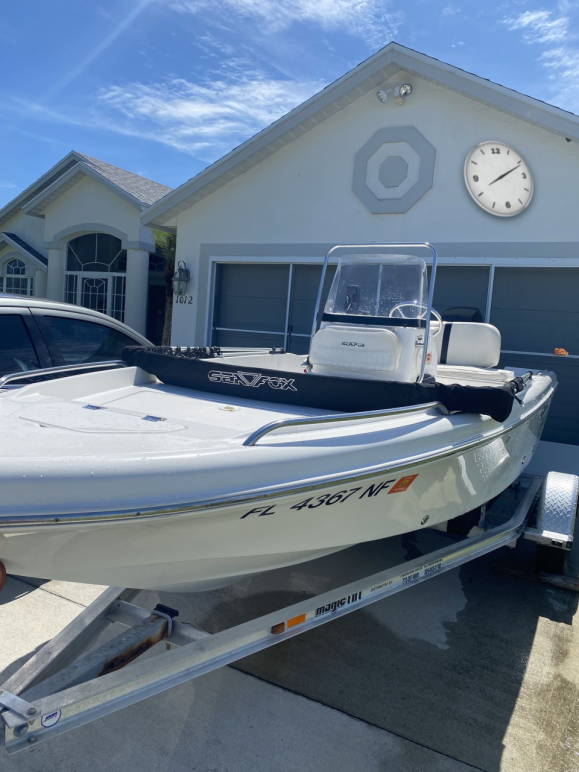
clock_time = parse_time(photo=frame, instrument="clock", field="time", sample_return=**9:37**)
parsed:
**8:11**
